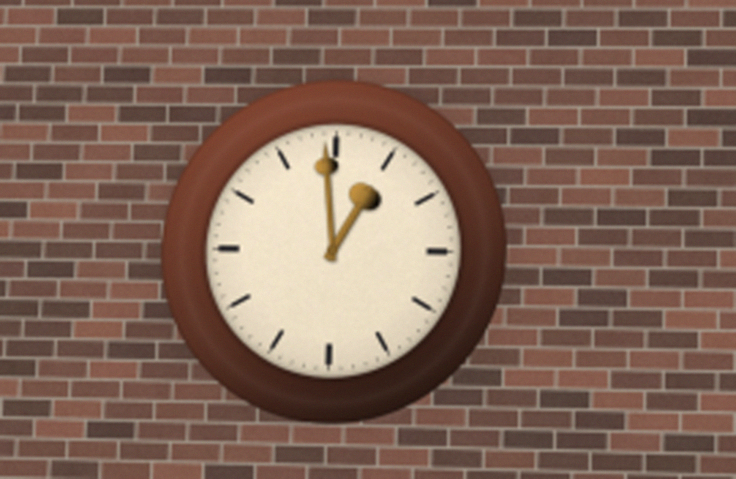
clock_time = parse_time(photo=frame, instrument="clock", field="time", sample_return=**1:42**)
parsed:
**12:59**
